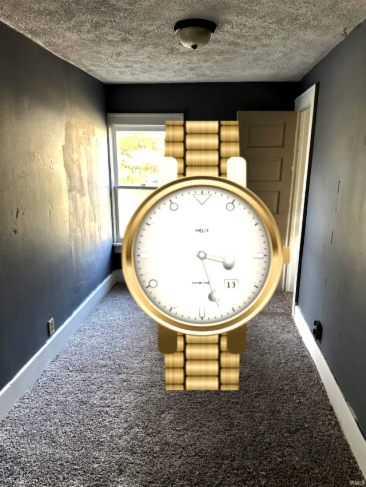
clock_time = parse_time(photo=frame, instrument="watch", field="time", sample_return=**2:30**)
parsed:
**3:27**
